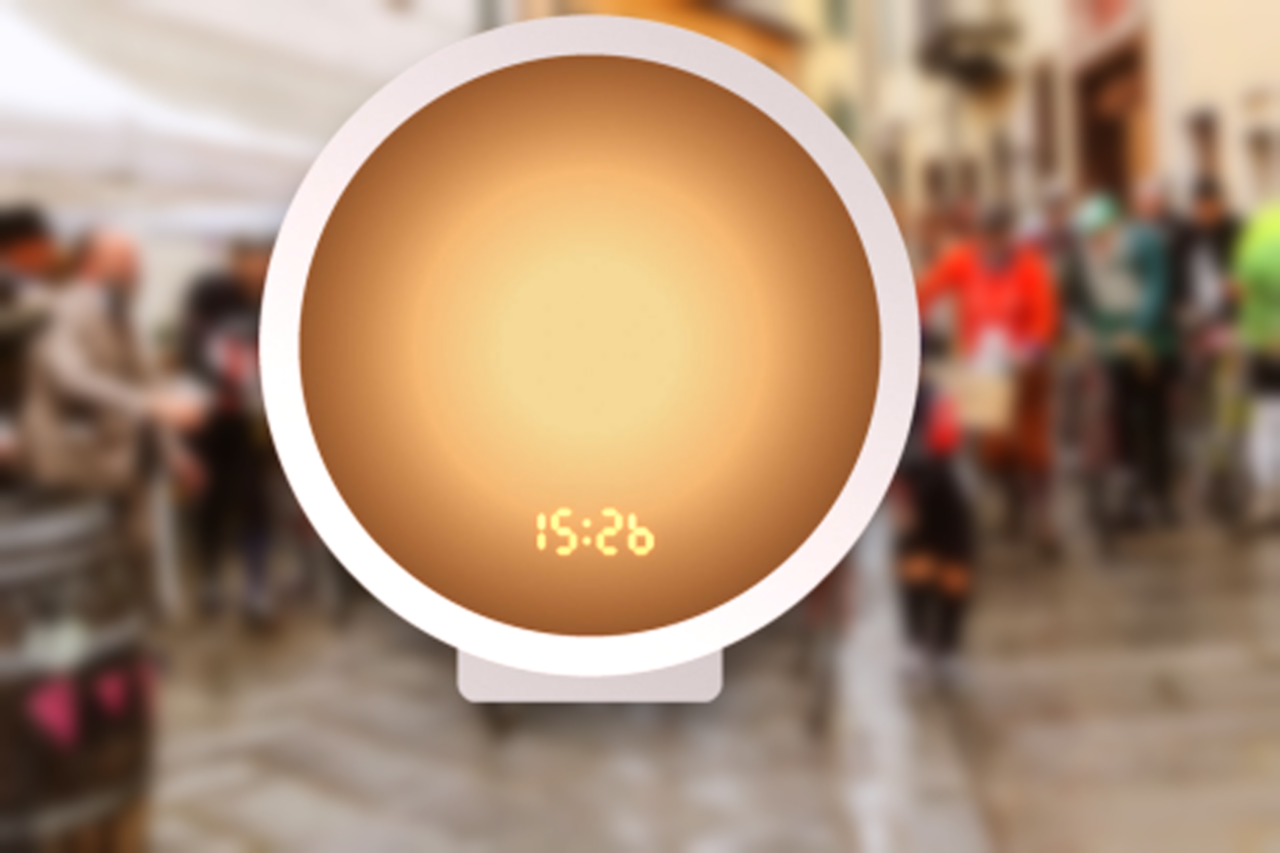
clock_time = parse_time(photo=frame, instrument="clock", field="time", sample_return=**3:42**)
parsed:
**15:26**
